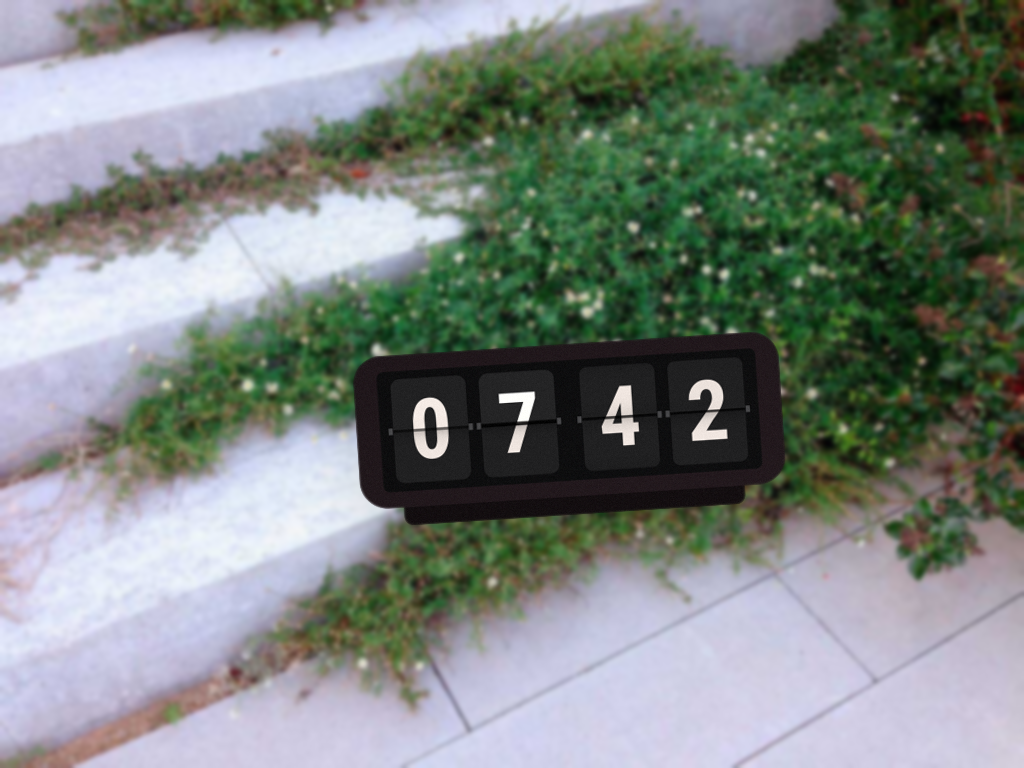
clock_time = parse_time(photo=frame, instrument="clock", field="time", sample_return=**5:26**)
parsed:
**7:42**
